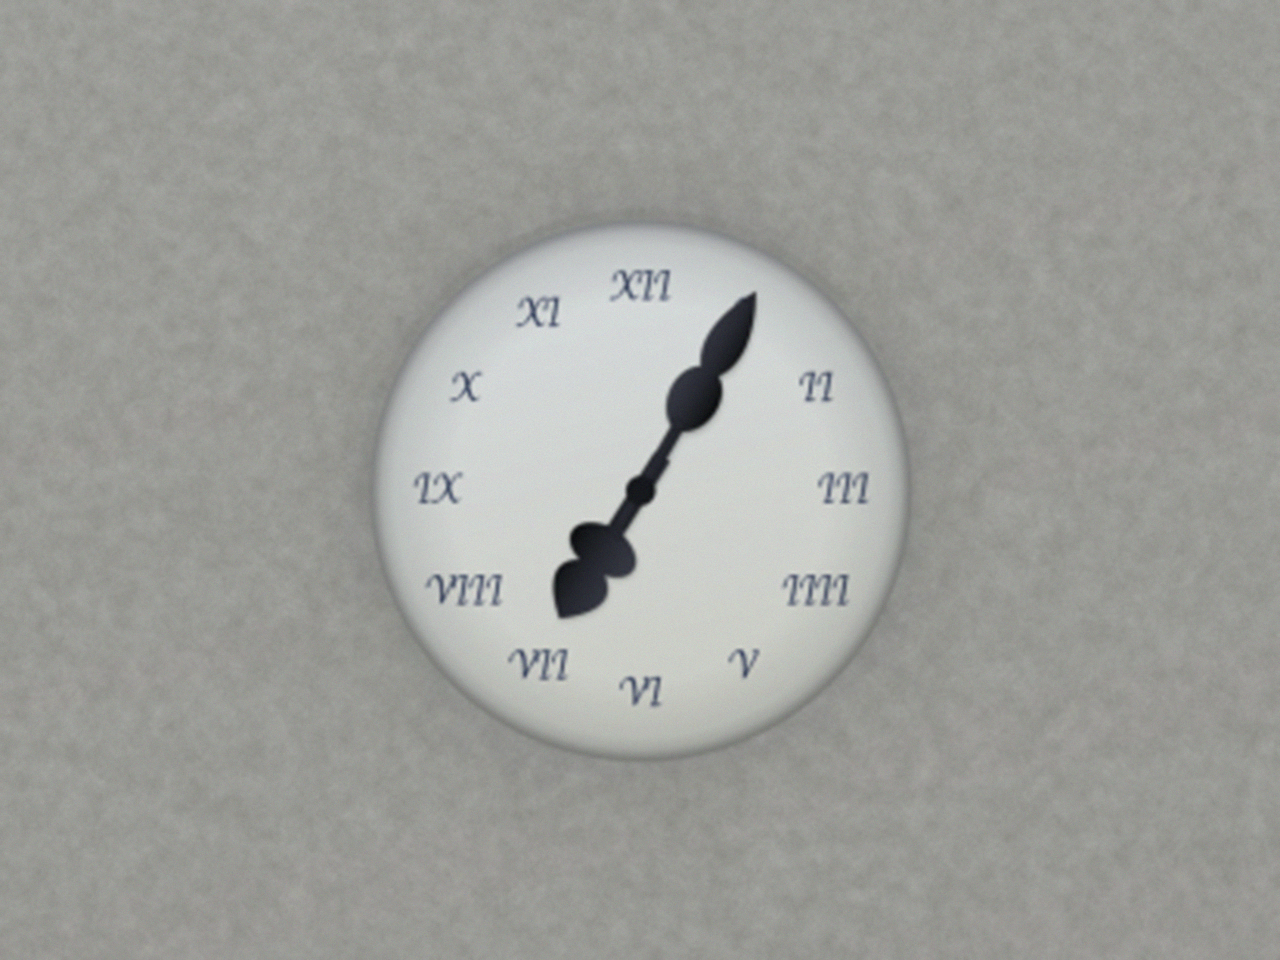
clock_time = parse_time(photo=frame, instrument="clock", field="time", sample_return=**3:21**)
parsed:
**7:05**
